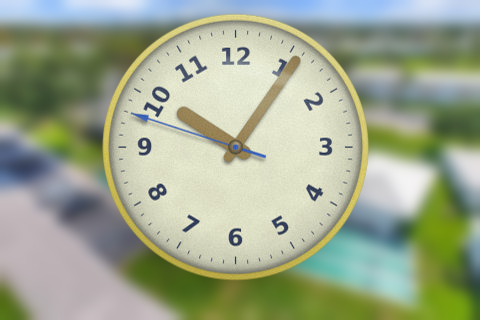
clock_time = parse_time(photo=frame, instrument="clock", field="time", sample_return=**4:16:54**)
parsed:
**10:05:48**
